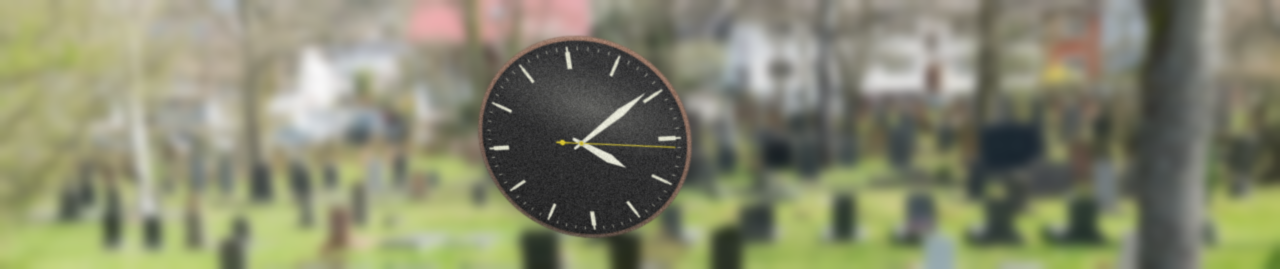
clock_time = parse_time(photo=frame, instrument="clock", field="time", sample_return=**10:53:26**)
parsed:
**4:09:16**
